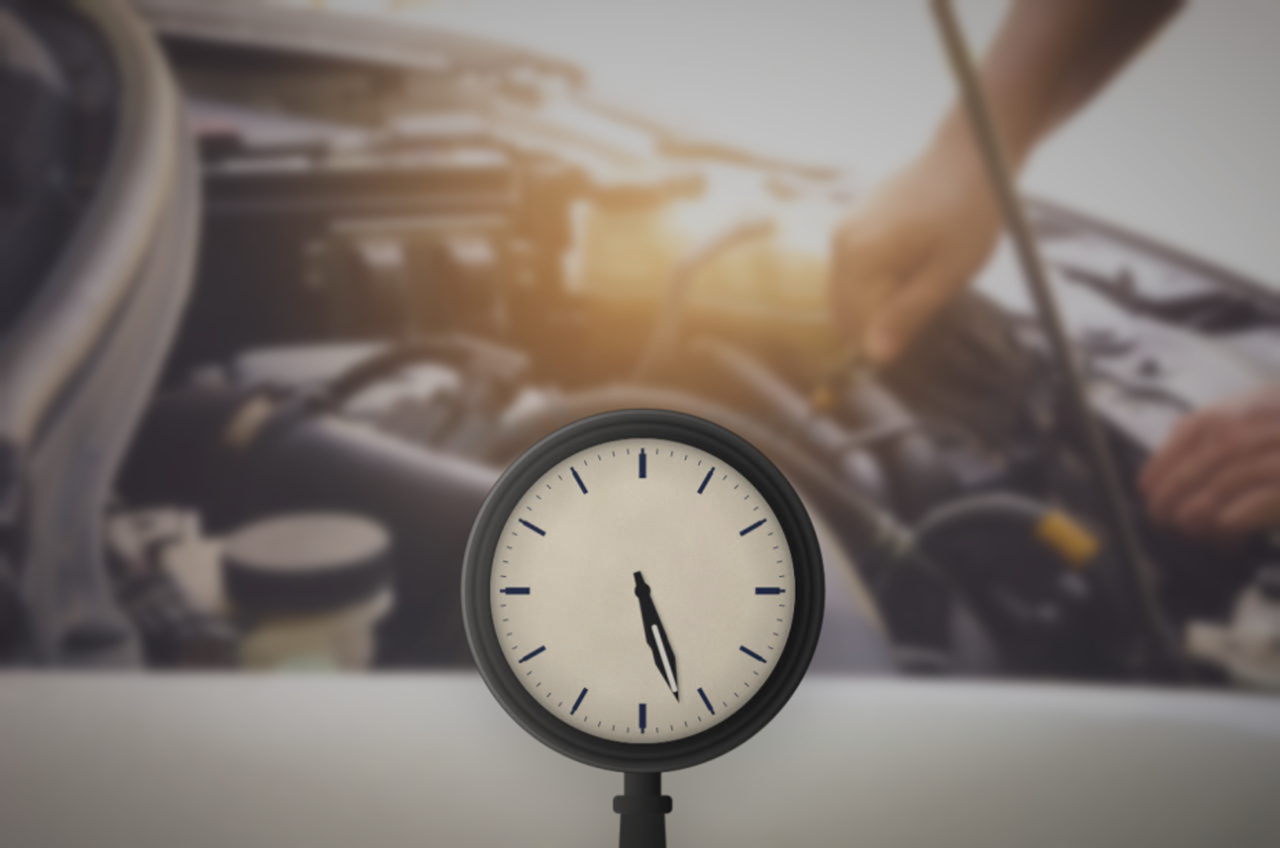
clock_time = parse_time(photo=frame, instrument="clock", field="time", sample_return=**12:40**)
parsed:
**5:27**
